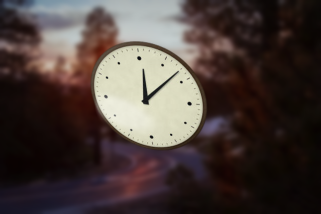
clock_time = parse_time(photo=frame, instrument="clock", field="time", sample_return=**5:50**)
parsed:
**12:08**
